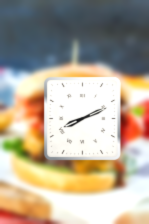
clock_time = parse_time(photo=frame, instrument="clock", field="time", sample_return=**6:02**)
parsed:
**8:11**
